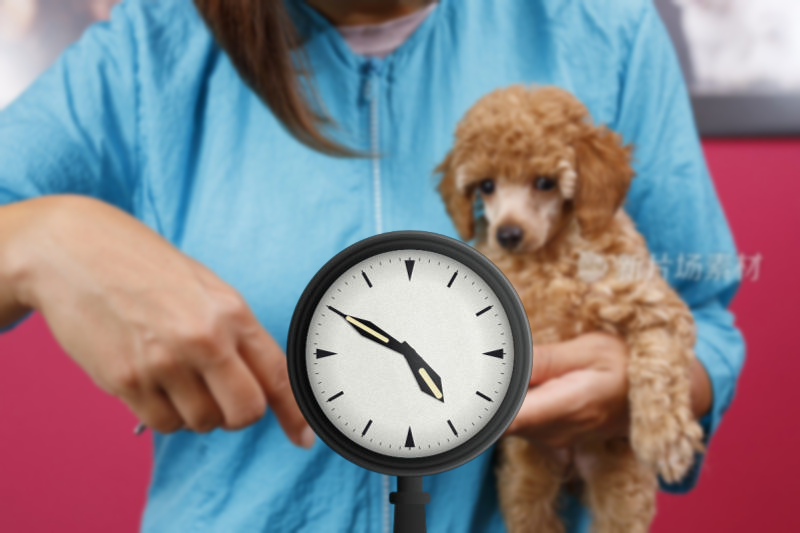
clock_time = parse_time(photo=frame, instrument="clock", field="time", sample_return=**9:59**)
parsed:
**4:50**
